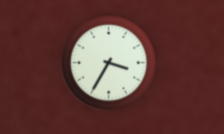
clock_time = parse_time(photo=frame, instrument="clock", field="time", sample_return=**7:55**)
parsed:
**3:35**
